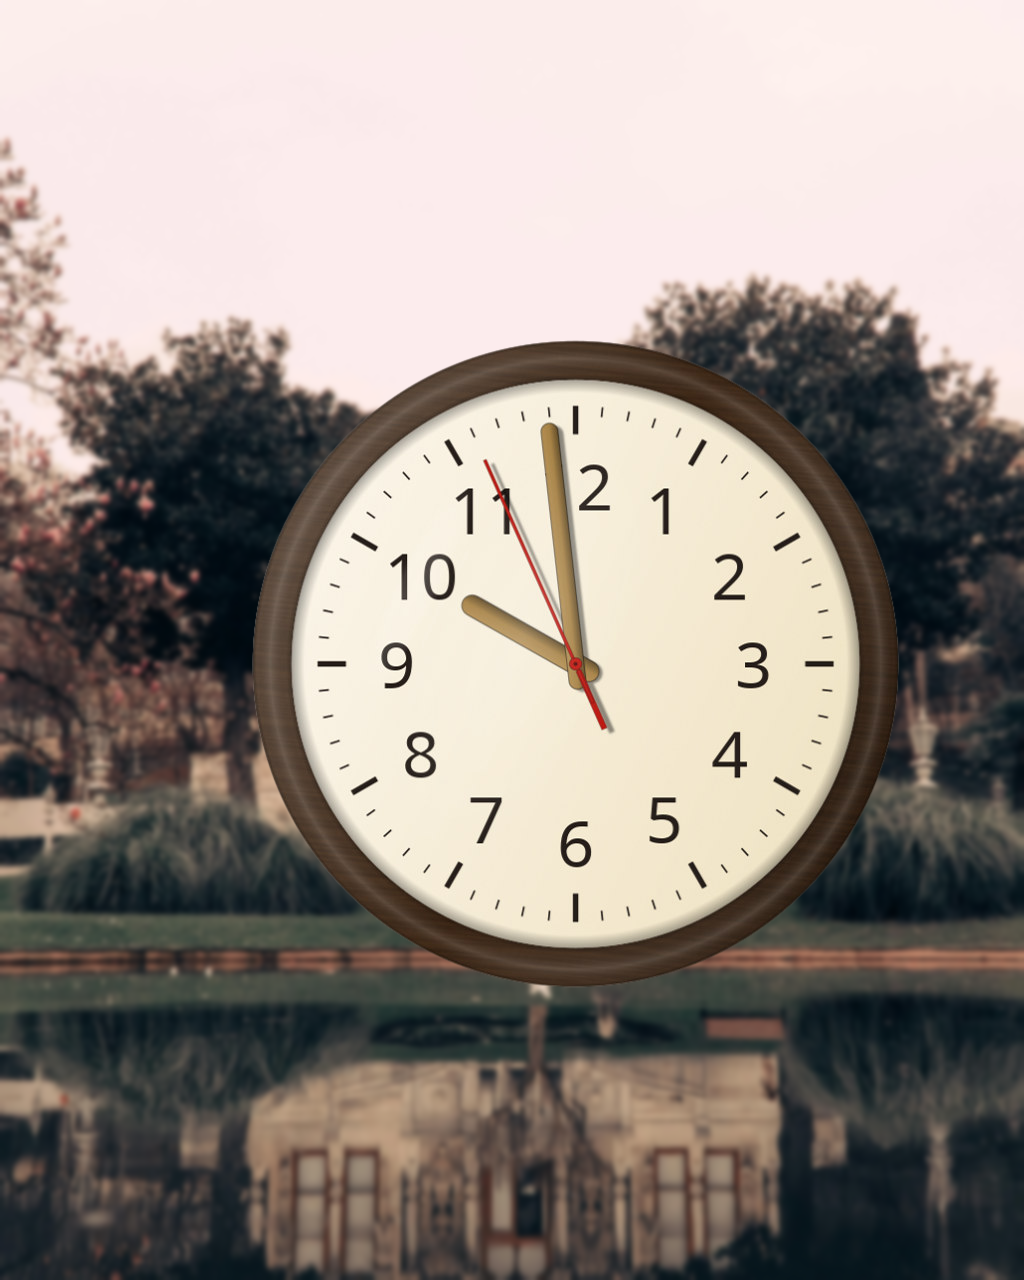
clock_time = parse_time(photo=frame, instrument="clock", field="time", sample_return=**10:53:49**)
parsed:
**9:58:56**
